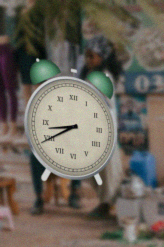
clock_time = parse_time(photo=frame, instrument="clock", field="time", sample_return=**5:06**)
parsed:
**8:40**
